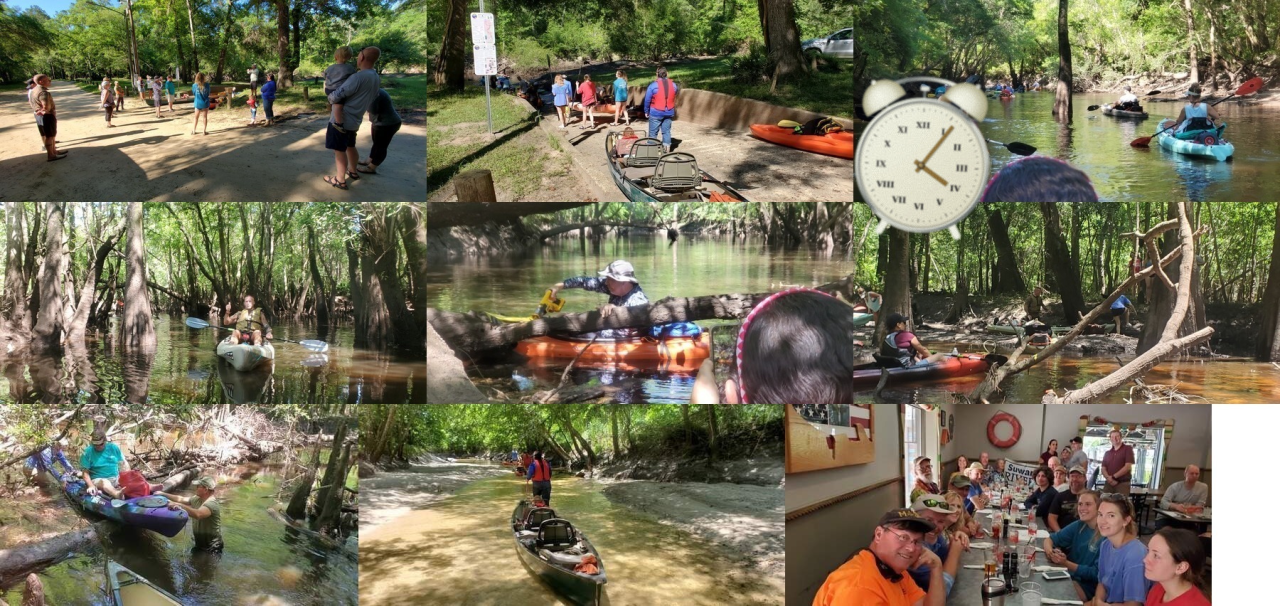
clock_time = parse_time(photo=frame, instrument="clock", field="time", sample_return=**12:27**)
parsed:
**4:06**
